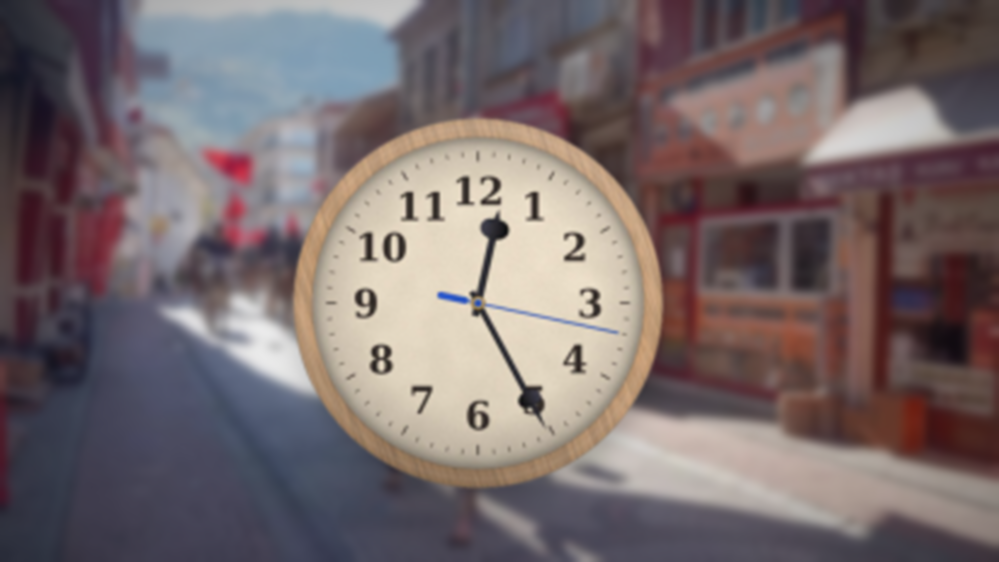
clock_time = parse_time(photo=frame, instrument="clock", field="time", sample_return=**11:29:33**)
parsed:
**12:25:17**
